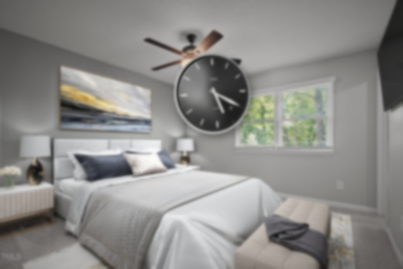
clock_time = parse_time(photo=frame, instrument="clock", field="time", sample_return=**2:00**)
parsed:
**5:20**
